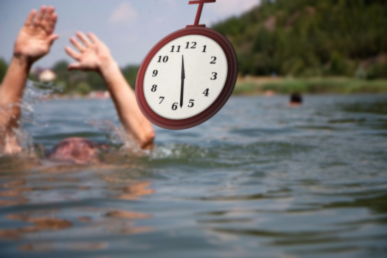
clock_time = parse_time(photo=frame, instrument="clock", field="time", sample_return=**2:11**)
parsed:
**11:28**
